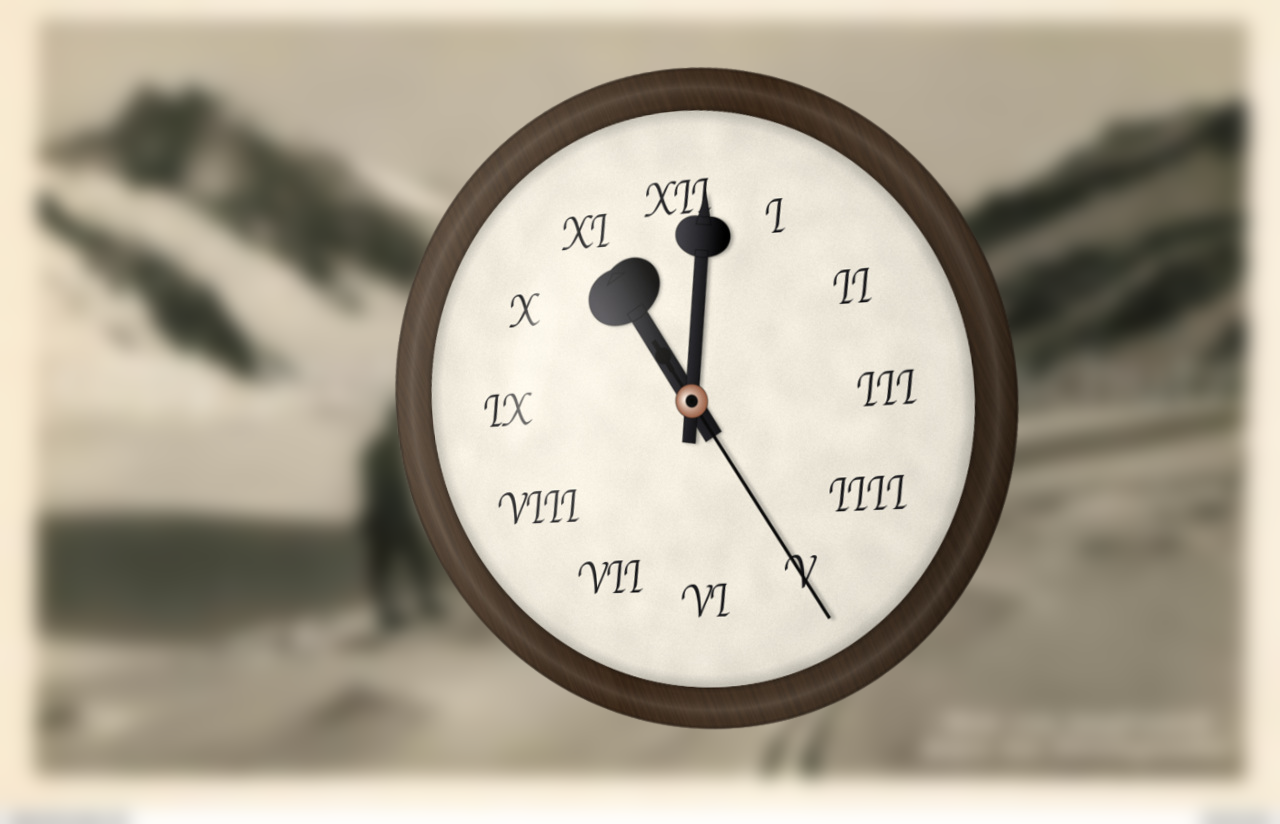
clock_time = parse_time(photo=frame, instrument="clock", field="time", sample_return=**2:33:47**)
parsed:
**11:01:25**
